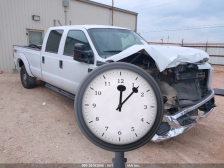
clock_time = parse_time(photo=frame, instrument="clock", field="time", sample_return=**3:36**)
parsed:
**12:07**
